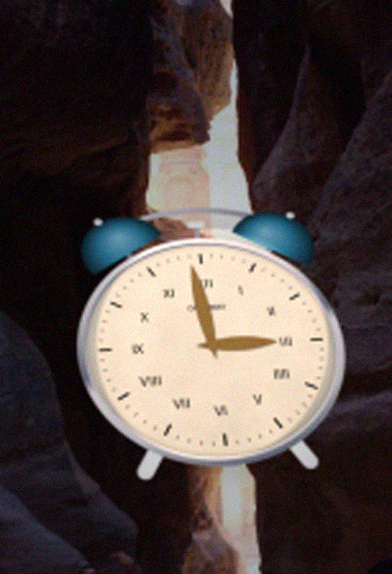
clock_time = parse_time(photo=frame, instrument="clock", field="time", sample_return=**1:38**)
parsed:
**2:59**
